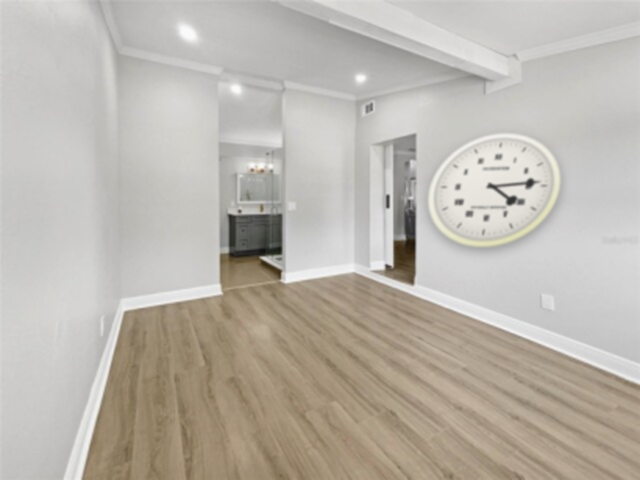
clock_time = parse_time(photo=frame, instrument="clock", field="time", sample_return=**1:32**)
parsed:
**4:14**
